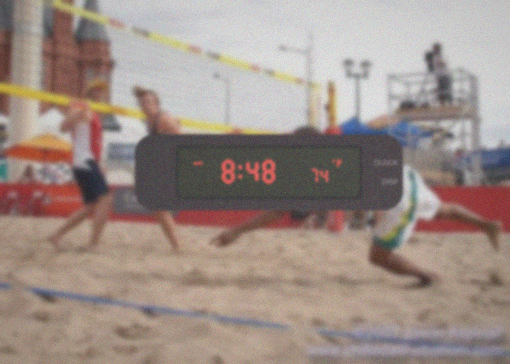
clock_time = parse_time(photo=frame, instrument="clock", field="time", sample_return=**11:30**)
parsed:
**8:48**
